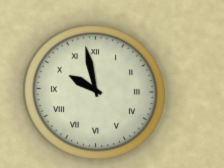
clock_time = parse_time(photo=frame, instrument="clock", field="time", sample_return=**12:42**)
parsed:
**9:58**
